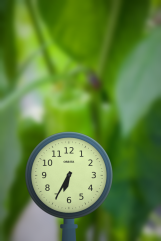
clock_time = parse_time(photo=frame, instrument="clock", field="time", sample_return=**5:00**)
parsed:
**6:35**
